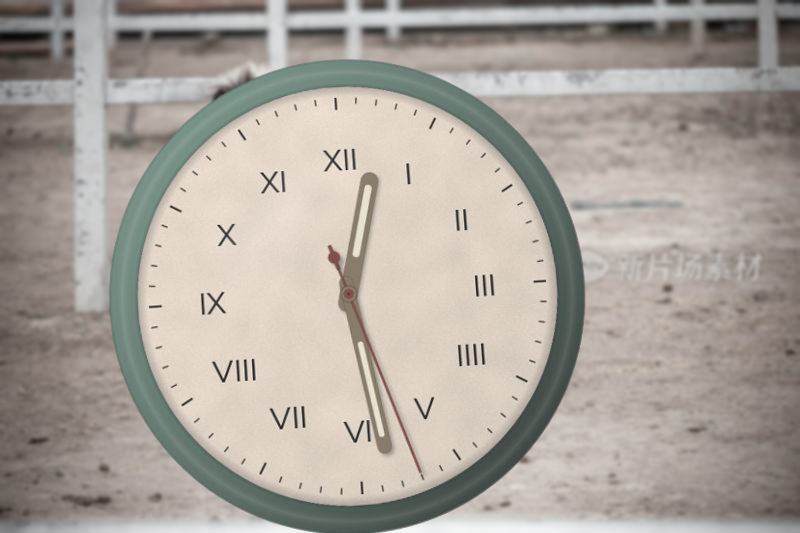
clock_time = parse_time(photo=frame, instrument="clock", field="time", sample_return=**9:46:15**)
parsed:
**12:28:27**
